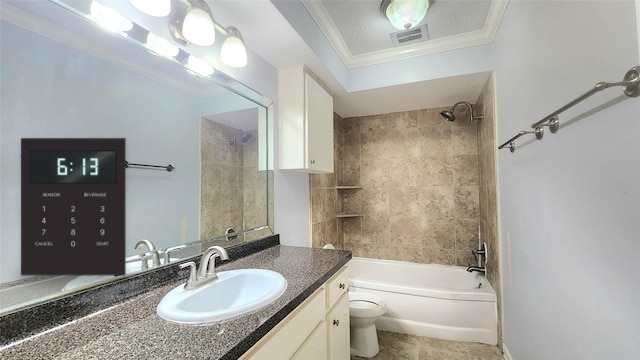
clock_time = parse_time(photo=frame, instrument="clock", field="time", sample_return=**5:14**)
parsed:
**6:13**
